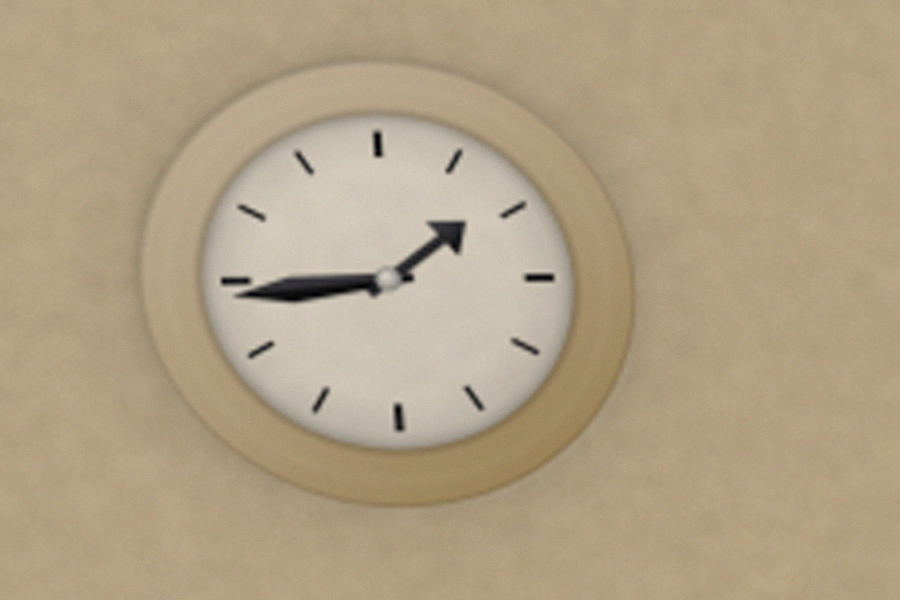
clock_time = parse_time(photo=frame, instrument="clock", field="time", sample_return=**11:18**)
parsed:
**1:44**
